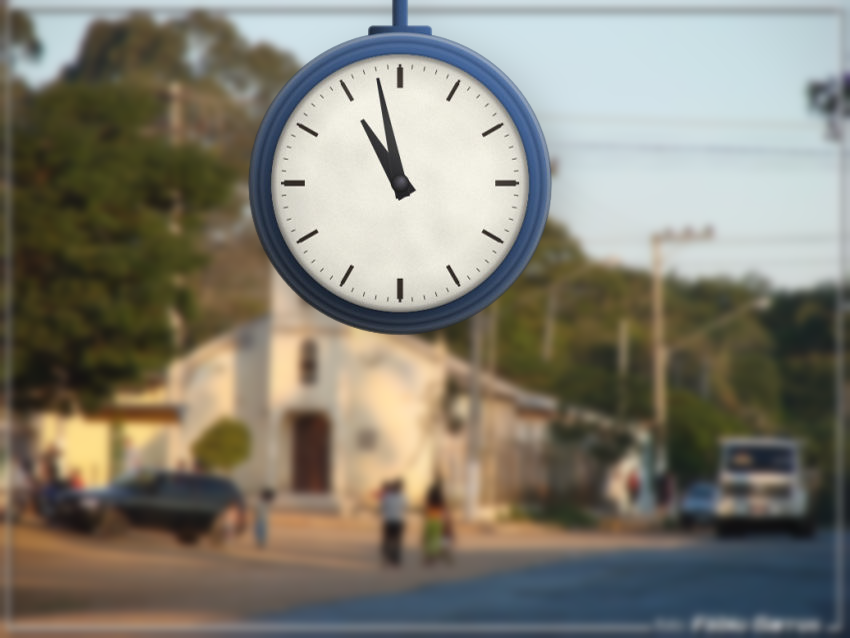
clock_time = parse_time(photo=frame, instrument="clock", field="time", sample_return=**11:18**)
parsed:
**10:58**
